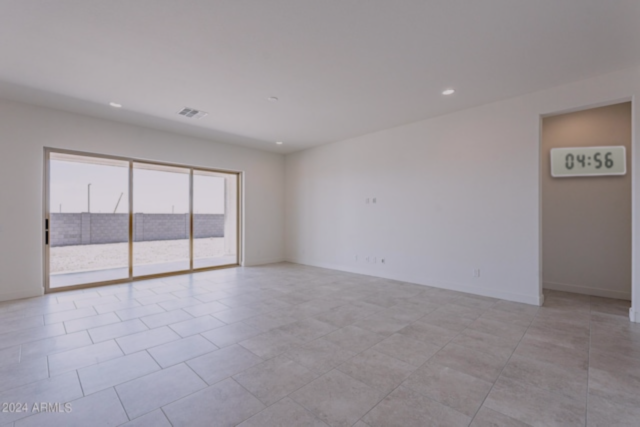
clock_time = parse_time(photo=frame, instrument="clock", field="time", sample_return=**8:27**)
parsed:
**4:56**
